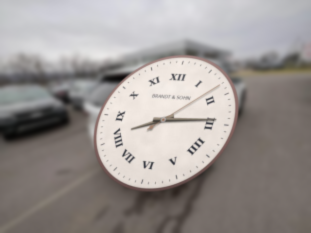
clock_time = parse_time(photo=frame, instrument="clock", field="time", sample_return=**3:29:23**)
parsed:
**8:14:08**
